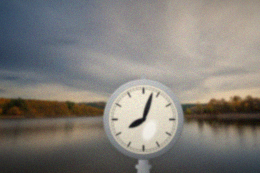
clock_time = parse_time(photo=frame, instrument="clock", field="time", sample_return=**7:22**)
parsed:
**8:03**
